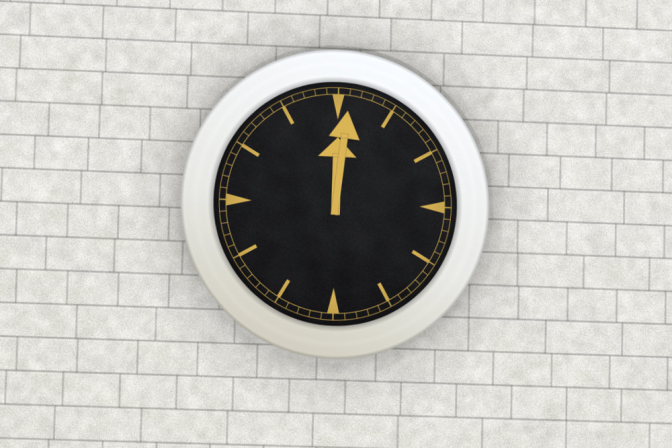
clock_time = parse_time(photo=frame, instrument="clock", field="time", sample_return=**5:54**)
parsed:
**12:01**
